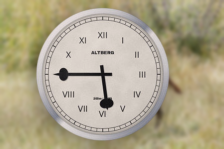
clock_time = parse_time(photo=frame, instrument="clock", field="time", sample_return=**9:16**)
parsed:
**5:45**
